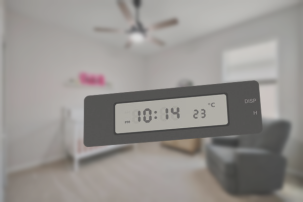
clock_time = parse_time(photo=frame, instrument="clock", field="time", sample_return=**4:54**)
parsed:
**10:14**
